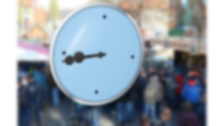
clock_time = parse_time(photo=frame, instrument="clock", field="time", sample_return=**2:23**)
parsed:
**8:43**
